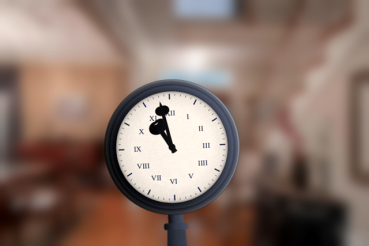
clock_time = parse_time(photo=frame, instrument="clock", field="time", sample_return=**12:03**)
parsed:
**10:58**
